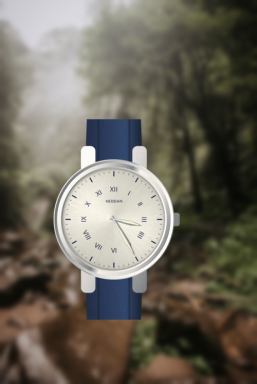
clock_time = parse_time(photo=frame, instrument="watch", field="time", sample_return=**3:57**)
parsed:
**3:25**
